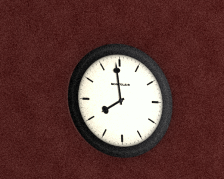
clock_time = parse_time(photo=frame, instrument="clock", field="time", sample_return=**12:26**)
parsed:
**7:59**
